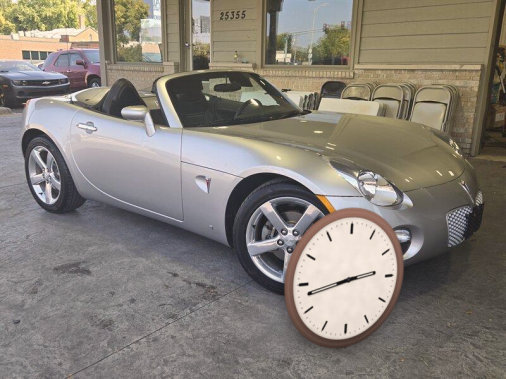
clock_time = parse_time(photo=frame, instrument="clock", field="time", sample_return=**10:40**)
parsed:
**2:43**
